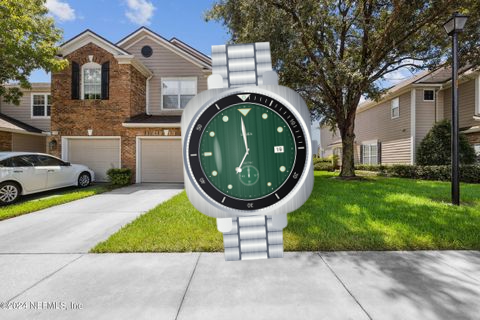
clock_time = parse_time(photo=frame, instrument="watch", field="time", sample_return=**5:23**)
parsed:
**6:59**
